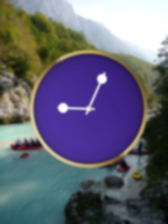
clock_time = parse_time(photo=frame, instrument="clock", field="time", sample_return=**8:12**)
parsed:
**9:04**
